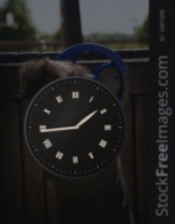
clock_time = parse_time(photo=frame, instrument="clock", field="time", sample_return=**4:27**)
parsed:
**1:44**
